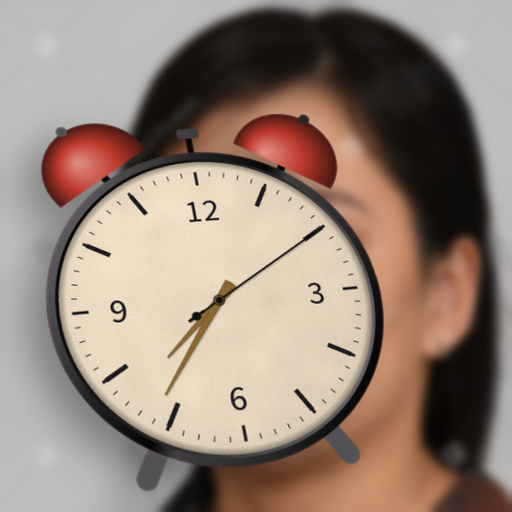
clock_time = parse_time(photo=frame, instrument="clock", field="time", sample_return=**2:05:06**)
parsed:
**7:36:10**
